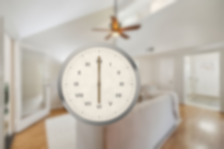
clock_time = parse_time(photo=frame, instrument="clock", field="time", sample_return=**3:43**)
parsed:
**6:00**
